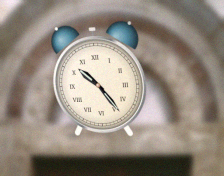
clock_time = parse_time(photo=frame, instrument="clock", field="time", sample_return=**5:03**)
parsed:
**10:24**
